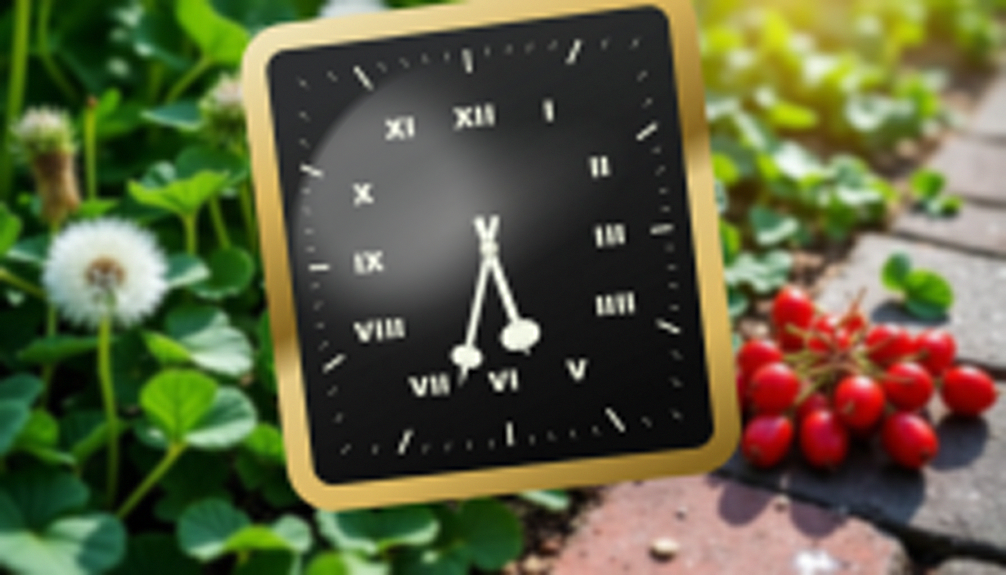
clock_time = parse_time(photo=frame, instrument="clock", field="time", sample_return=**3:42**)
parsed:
**5:33**
